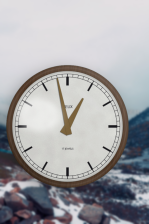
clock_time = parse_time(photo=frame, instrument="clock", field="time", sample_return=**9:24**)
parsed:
**12:58**
